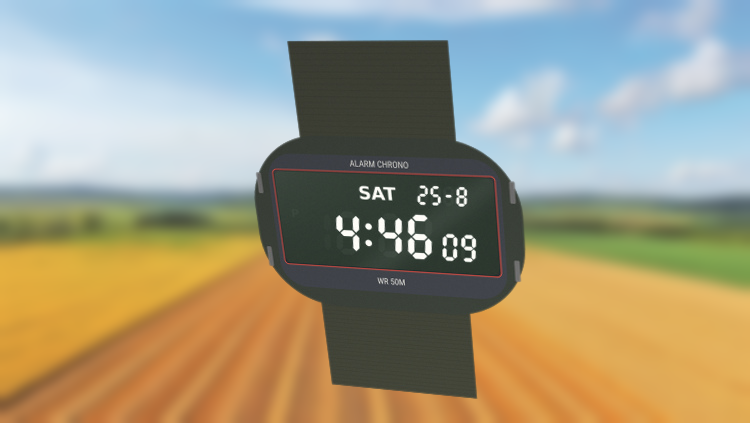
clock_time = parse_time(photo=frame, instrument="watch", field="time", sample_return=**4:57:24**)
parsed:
**4:46:09**
